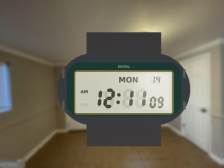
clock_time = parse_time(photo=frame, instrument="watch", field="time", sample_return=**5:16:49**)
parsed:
**12:11:09**
